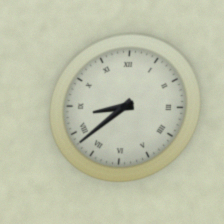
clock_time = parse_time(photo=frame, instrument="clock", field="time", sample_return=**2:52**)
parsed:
**8:38**
